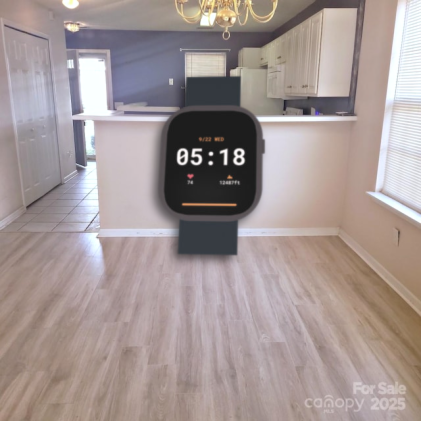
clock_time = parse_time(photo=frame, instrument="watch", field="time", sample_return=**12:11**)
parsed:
**5:18**
